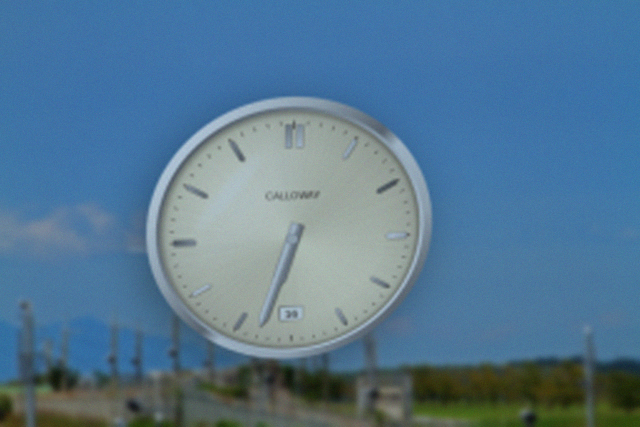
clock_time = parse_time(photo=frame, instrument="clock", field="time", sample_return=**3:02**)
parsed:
**6:33**
